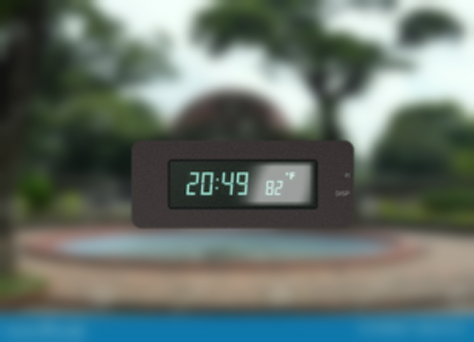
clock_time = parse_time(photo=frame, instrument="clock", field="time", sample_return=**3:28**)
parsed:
**20:49**
